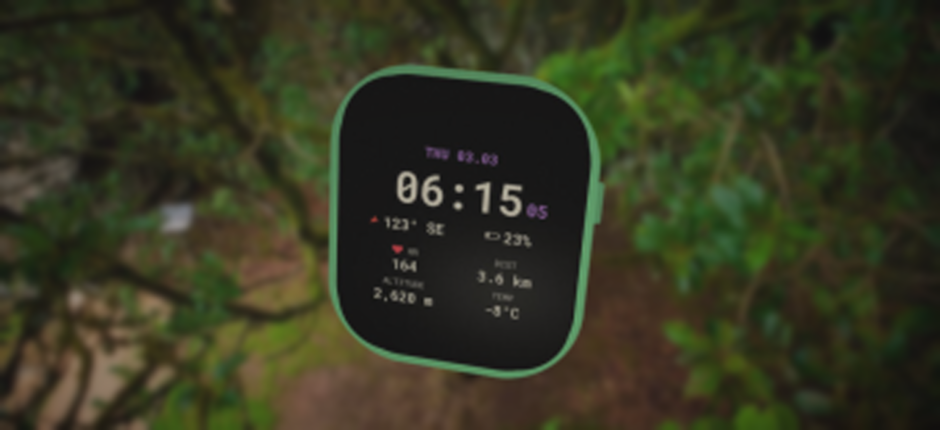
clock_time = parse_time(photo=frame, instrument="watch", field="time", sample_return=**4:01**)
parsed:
**6:15**
